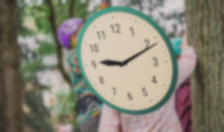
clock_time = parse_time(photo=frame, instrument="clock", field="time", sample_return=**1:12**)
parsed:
**9:11**
